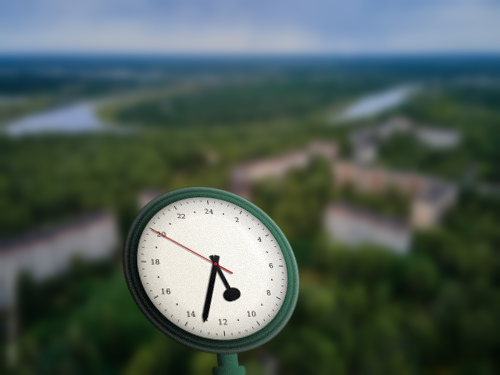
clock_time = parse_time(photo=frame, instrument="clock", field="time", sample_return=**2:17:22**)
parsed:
**10:32:50**
